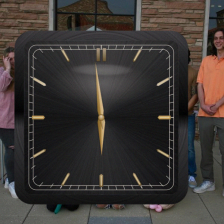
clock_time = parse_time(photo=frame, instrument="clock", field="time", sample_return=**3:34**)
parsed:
**5:59**
